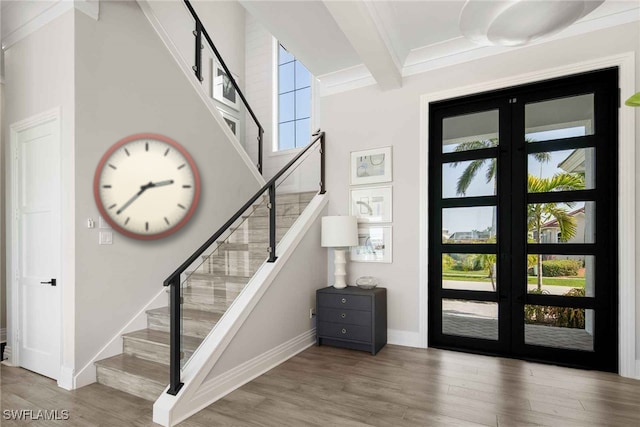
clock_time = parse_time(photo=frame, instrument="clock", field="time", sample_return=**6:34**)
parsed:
**2:38**
